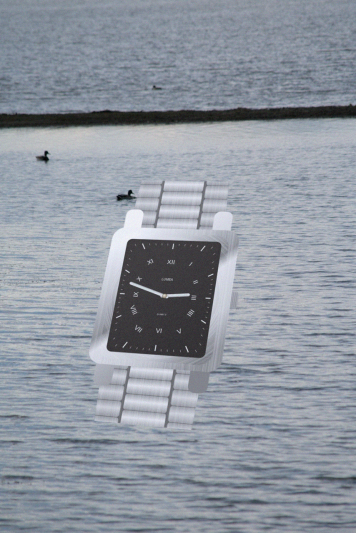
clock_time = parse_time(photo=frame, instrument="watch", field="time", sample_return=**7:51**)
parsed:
**2:48**
